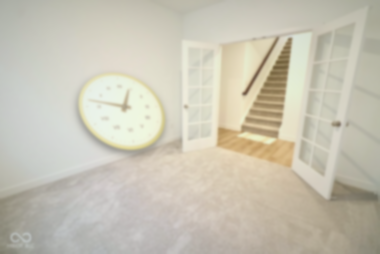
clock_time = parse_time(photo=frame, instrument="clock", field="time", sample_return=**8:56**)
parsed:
**12:47**
